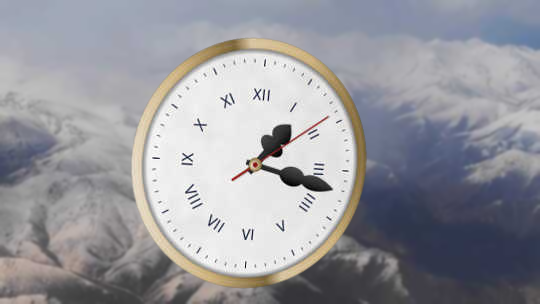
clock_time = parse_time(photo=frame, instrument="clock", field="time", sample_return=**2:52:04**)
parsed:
**1:17:09**
